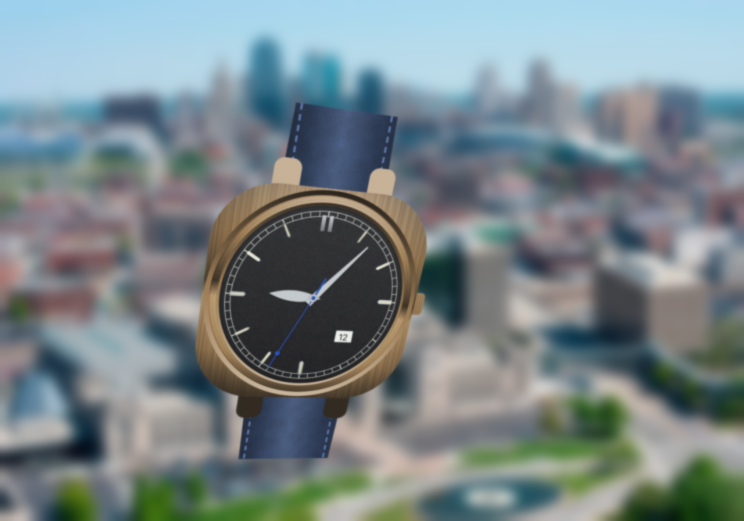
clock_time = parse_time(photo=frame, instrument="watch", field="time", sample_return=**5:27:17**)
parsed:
**9:06:34**
